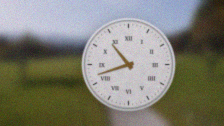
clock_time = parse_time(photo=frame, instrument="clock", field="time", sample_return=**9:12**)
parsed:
**10:42**
